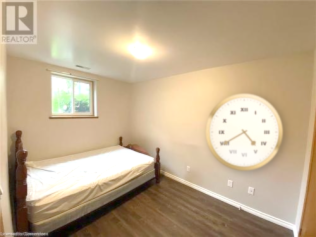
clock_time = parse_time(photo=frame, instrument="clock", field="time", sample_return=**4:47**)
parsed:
**4:40**
